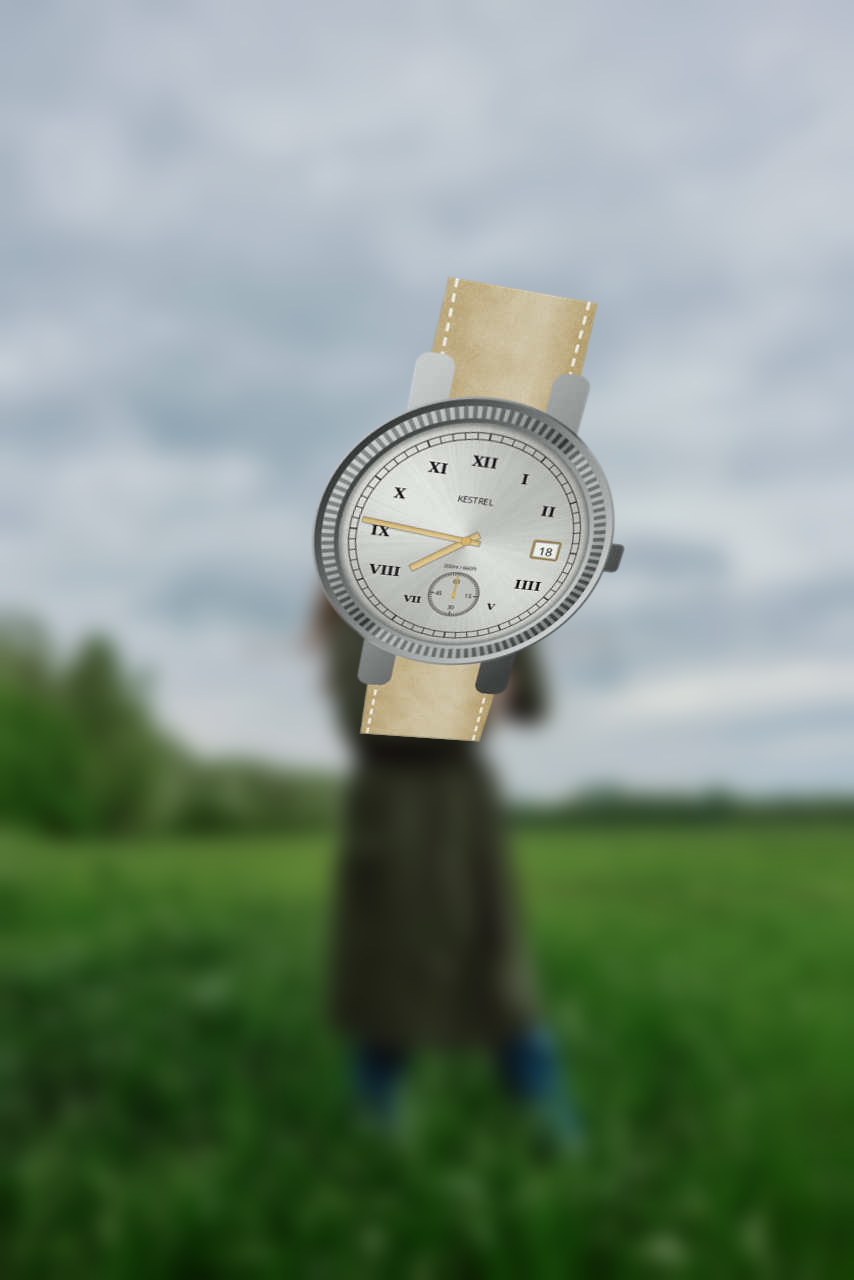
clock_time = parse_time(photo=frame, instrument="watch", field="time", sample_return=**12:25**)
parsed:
**7:46**
